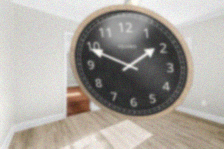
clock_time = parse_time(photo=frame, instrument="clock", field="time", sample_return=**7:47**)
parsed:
**1:49**
